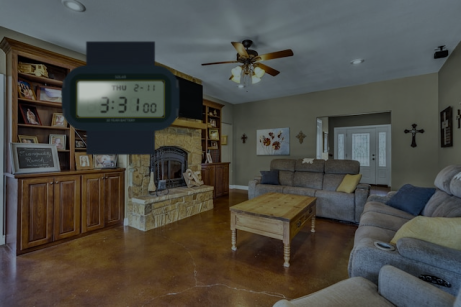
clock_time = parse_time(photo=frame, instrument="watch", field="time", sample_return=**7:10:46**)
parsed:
**3:31:00**
